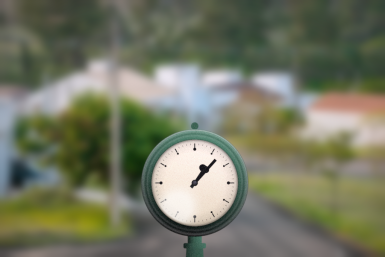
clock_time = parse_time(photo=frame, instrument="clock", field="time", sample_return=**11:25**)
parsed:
**1:07**
